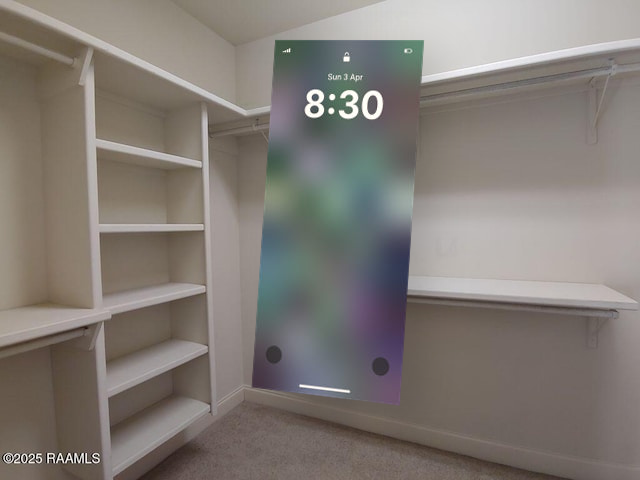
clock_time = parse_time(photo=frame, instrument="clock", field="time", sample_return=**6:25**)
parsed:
**8:30**
